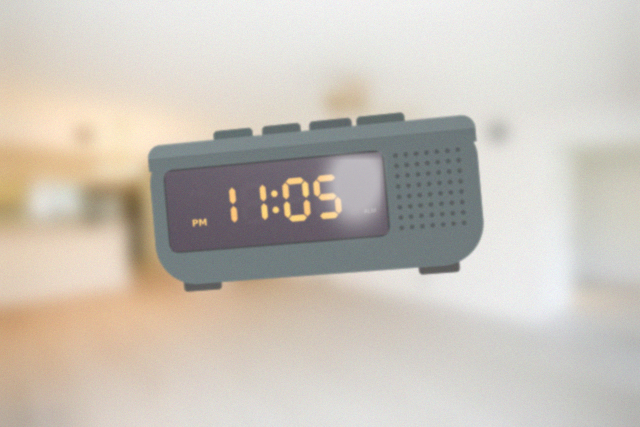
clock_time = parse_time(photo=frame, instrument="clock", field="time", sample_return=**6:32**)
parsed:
**11:05**
